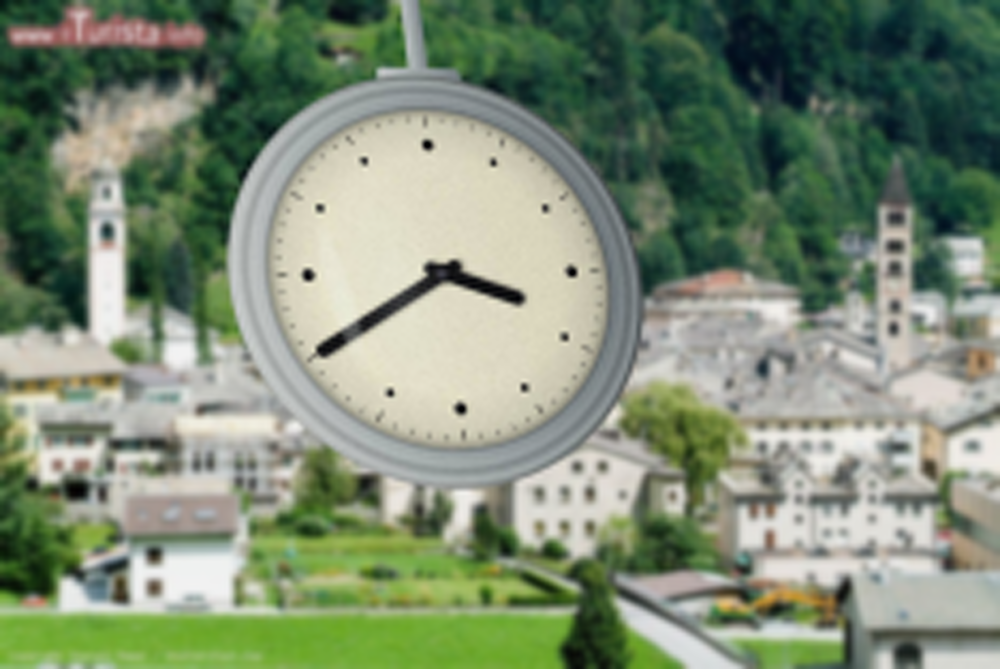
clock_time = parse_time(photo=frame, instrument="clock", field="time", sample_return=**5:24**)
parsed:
**3:40**
